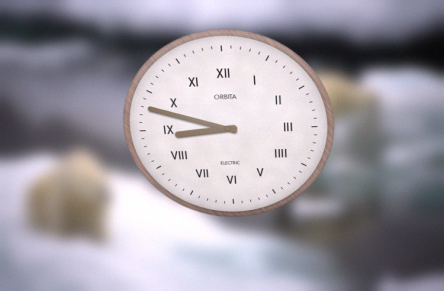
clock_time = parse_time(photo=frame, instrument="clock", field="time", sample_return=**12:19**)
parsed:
**8:48**
